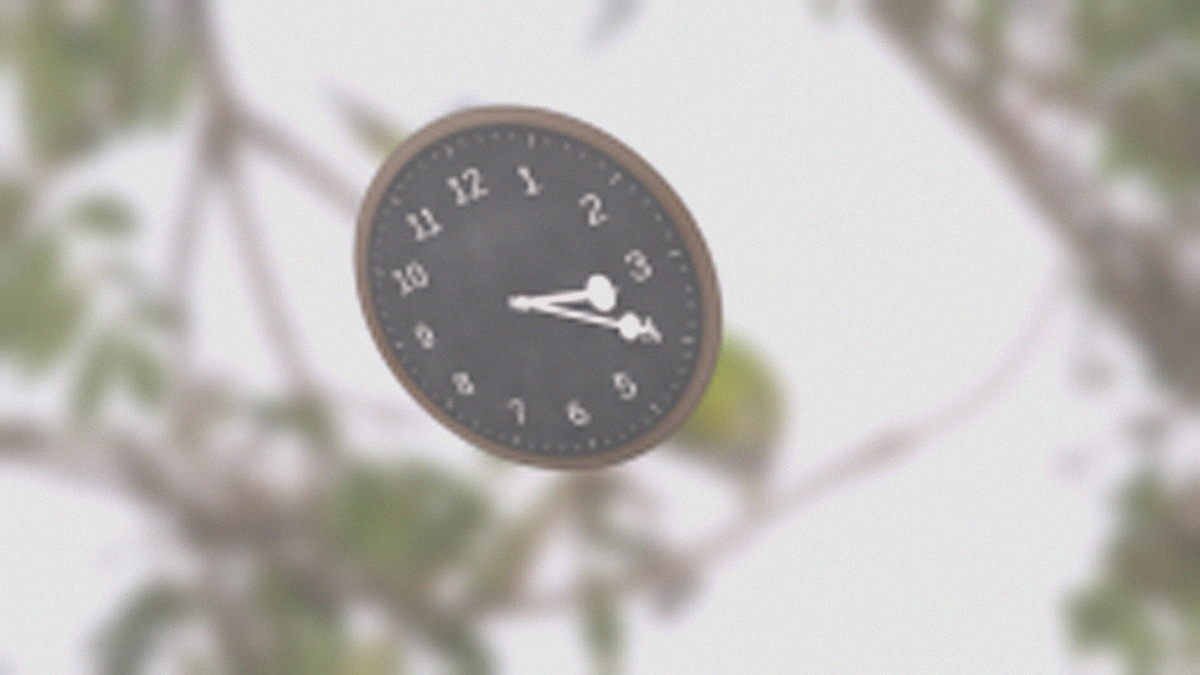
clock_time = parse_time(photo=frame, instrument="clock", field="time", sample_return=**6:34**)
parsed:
**3:20**
